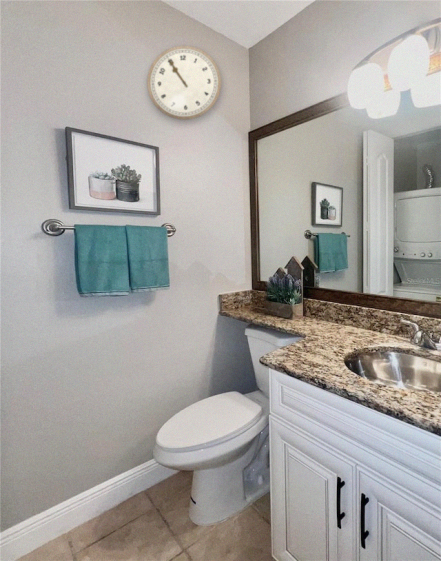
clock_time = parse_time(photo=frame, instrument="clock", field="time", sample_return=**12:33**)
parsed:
**10:55**
